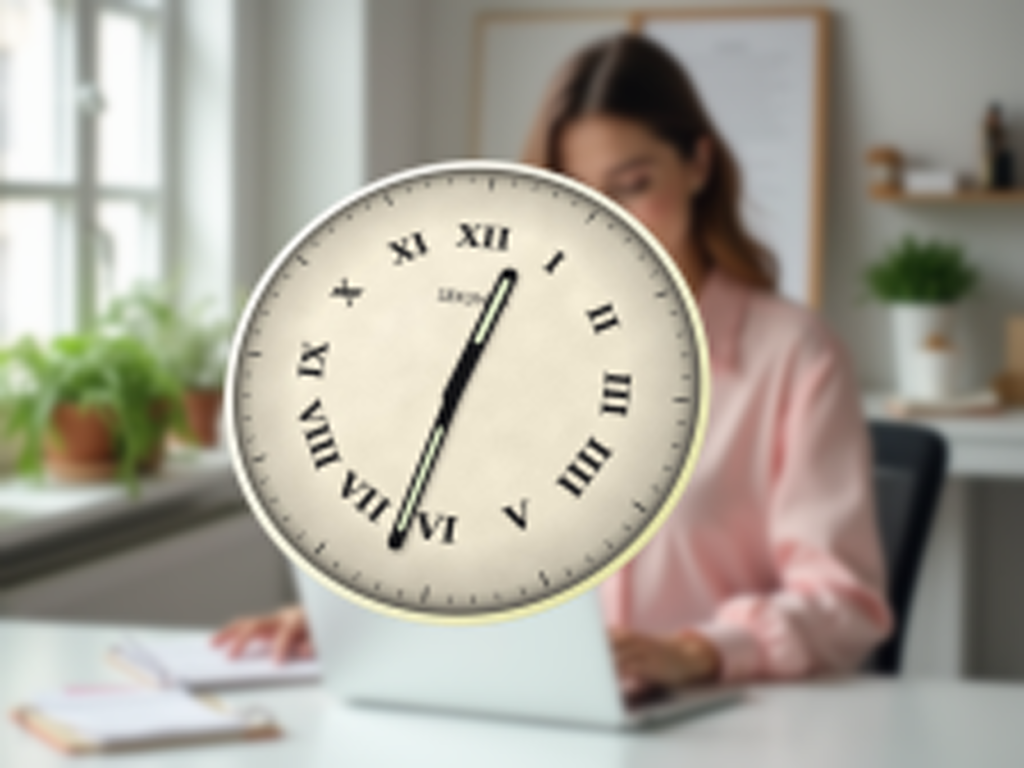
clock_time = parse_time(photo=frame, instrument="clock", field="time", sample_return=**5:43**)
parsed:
**12:32**
